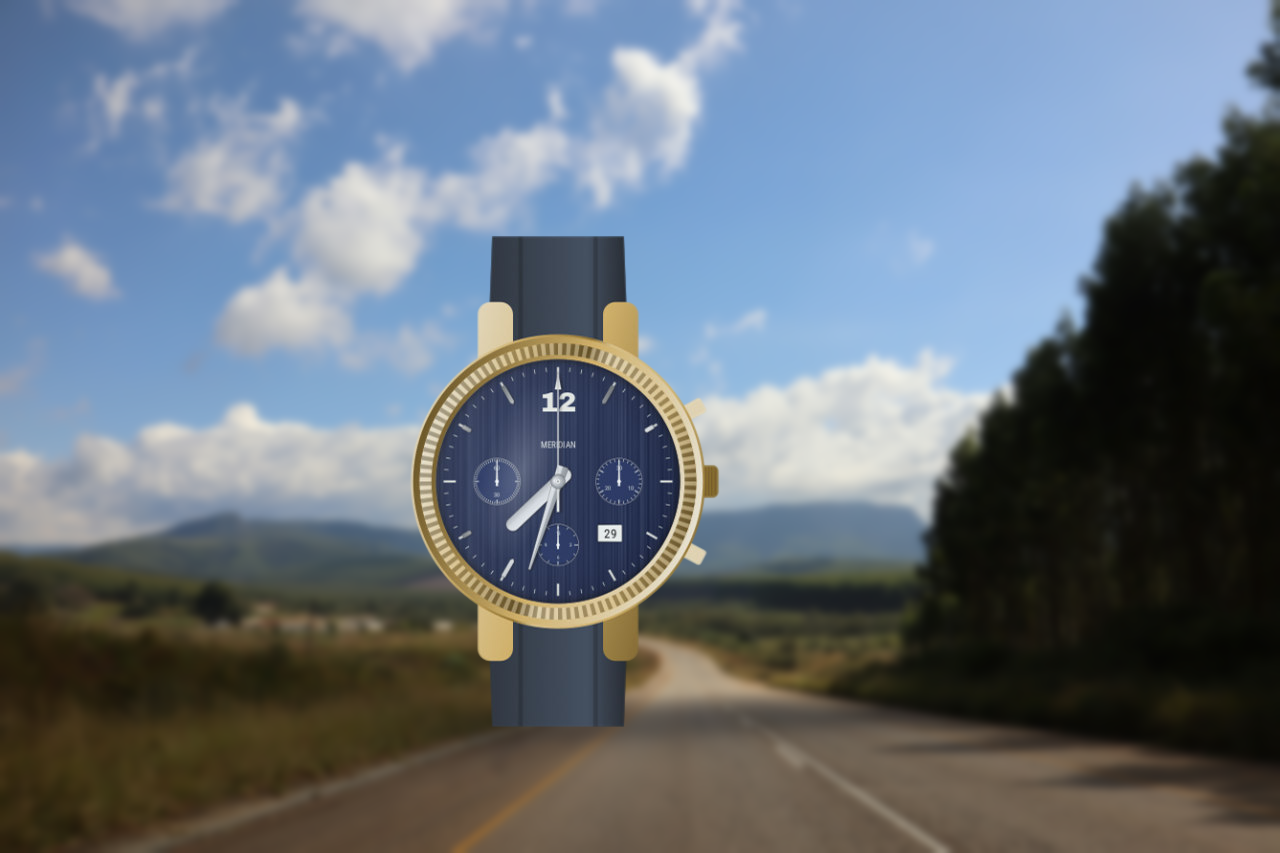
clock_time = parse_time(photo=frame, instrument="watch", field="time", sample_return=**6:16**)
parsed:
**7:33**
